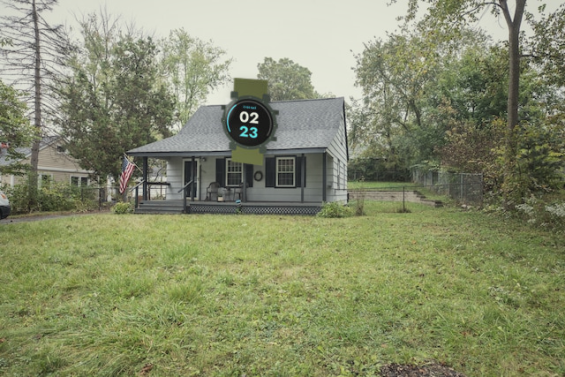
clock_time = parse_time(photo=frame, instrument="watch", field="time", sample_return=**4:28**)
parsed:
**2:23**
